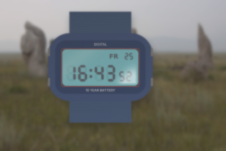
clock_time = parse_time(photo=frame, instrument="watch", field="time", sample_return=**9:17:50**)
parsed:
**16:43:52**
